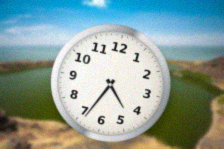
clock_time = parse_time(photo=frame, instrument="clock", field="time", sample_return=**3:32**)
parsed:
**4:34**
